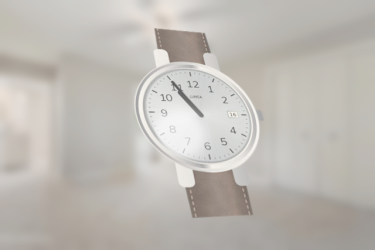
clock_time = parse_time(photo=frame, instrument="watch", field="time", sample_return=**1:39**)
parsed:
**10:55**
